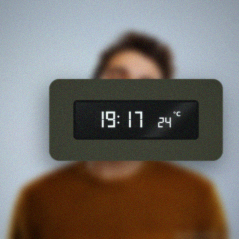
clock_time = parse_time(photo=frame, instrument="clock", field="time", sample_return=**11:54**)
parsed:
**19:17**
